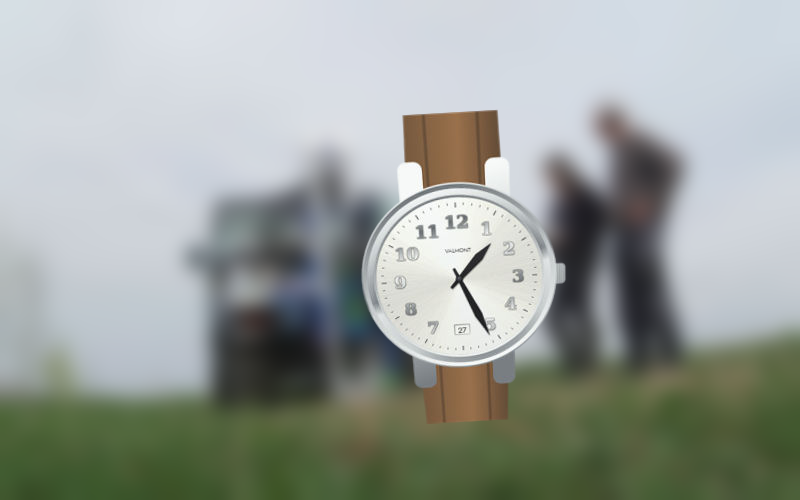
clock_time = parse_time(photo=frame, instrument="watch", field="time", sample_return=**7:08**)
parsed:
**1:26**
